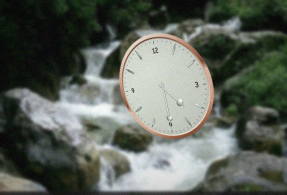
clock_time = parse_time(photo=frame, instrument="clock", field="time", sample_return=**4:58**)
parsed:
**4:30**
